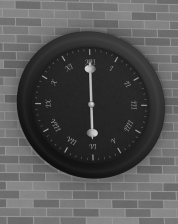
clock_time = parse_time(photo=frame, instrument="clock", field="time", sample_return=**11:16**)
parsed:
**6:00**
